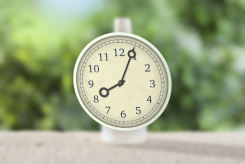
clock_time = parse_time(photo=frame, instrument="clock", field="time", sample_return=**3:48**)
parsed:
**8:04**
